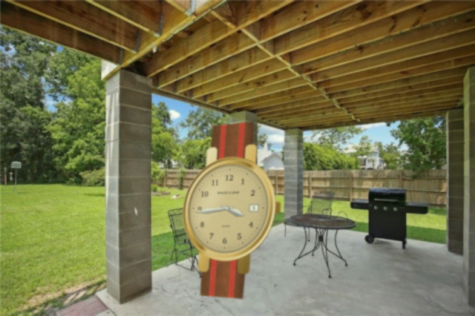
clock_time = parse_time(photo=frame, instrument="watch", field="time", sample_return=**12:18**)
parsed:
**3:44**
